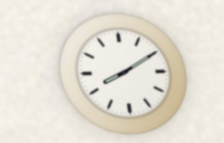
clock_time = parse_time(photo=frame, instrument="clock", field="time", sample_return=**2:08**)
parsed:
**8:10**
